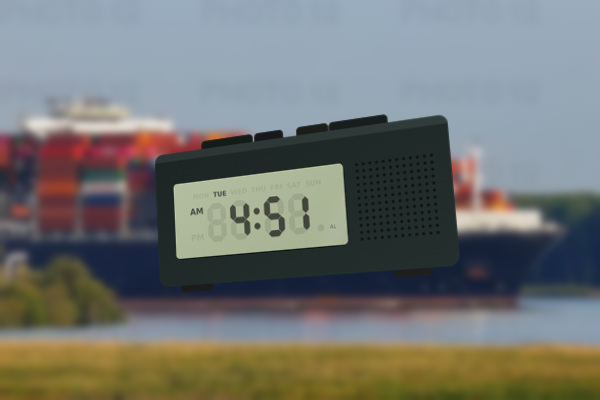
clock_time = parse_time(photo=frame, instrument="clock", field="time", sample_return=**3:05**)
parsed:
**4:51**
